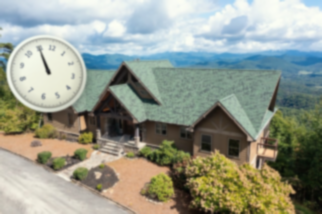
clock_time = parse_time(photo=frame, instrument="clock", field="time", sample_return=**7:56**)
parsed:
**10:55**
